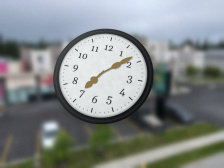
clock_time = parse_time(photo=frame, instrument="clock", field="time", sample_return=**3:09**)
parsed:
**7:08**
